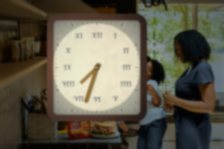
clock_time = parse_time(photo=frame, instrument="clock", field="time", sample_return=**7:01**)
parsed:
**7:33**
